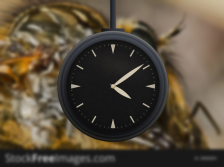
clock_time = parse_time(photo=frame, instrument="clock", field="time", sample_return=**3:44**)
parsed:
**4:09**
